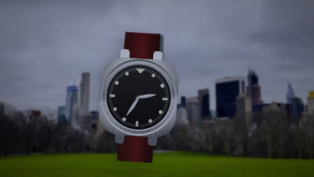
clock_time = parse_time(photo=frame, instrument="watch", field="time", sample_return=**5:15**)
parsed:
**2:35**
